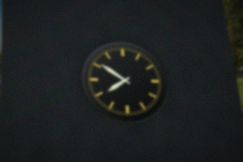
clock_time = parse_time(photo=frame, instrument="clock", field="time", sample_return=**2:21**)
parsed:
**7:51**
